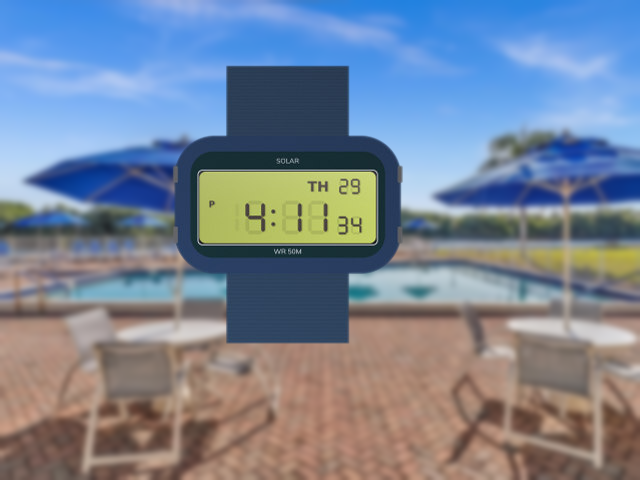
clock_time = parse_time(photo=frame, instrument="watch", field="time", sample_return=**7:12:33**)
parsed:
**4:11:34**
